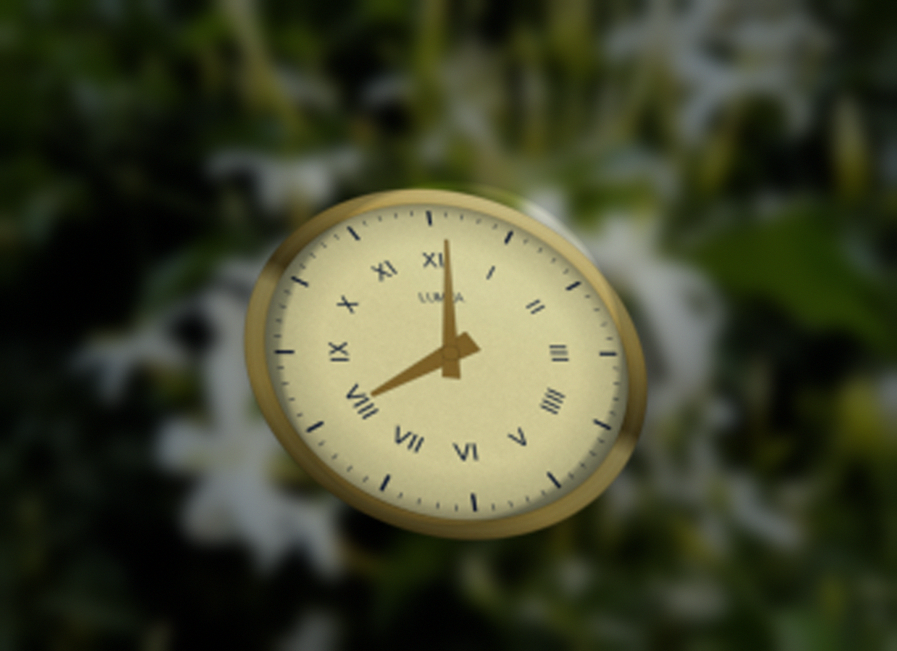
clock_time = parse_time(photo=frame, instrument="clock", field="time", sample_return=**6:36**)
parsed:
**8:01**
